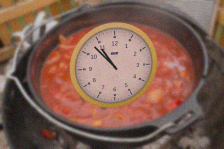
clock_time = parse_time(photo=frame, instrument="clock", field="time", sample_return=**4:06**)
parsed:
**10:53**
